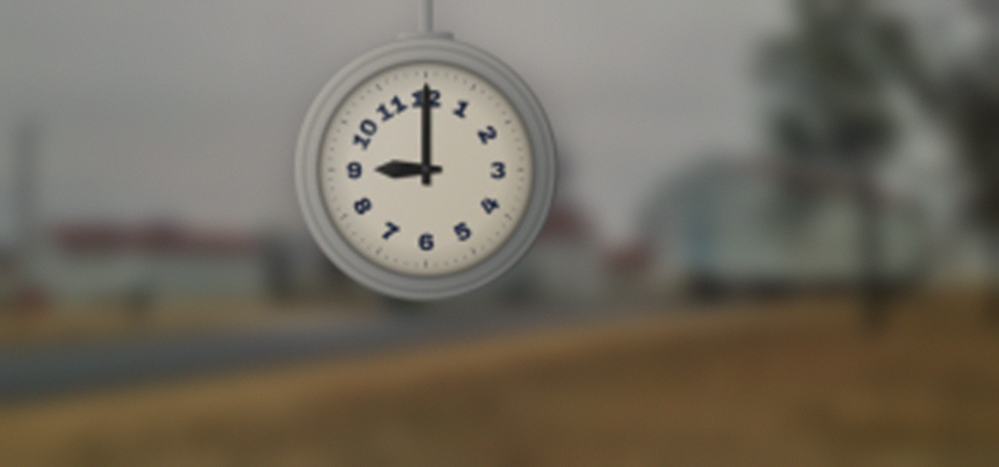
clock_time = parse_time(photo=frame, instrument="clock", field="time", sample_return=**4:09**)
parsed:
**9:00**
